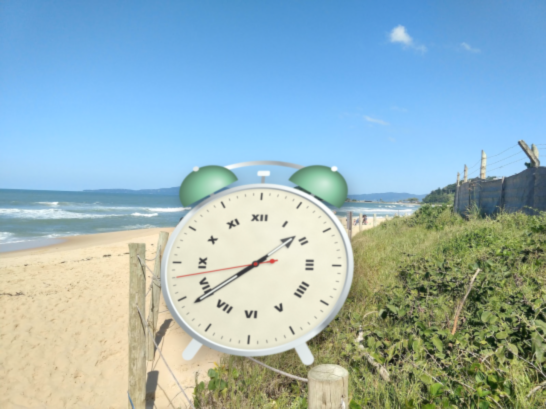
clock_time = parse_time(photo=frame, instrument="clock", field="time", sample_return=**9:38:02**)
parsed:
**1:38:43**
